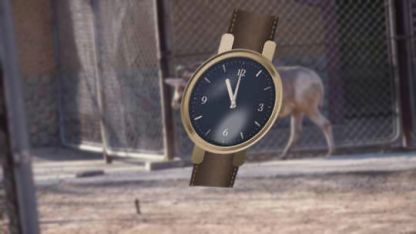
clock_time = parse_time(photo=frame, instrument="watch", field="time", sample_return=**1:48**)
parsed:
**11:00**
